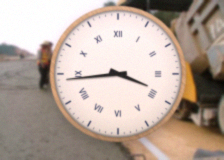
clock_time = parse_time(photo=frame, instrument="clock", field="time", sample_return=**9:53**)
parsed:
**3:44**
